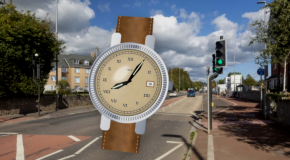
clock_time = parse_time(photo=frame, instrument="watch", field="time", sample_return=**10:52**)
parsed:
**8:05**
